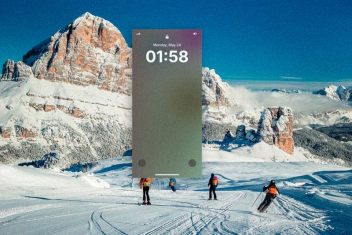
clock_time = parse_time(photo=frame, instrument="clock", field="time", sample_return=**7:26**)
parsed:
**1:58**
